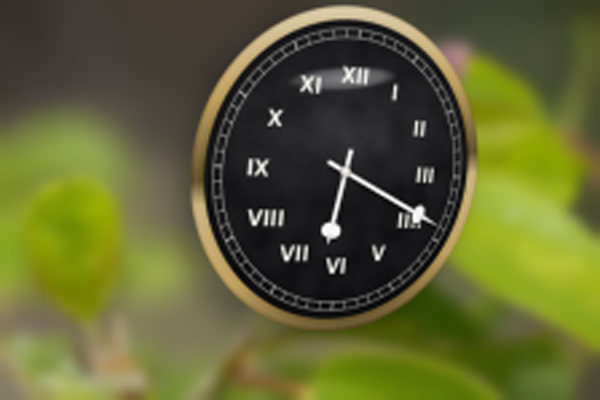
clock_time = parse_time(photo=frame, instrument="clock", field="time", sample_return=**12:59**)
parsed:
**6:19**
